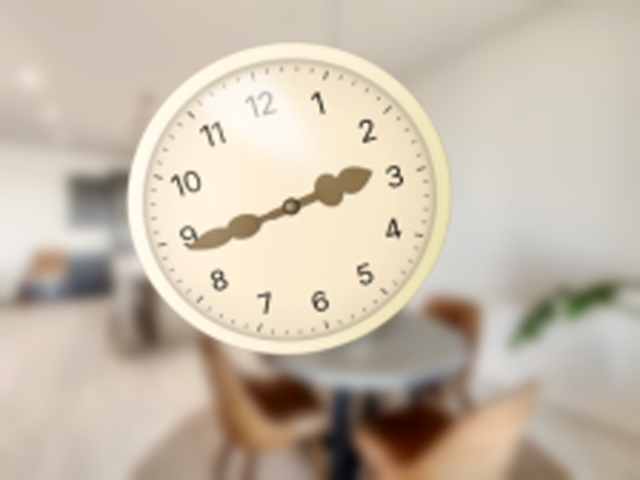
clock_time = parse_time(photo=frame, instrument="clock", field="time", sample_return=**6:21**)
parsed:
**2:44**
